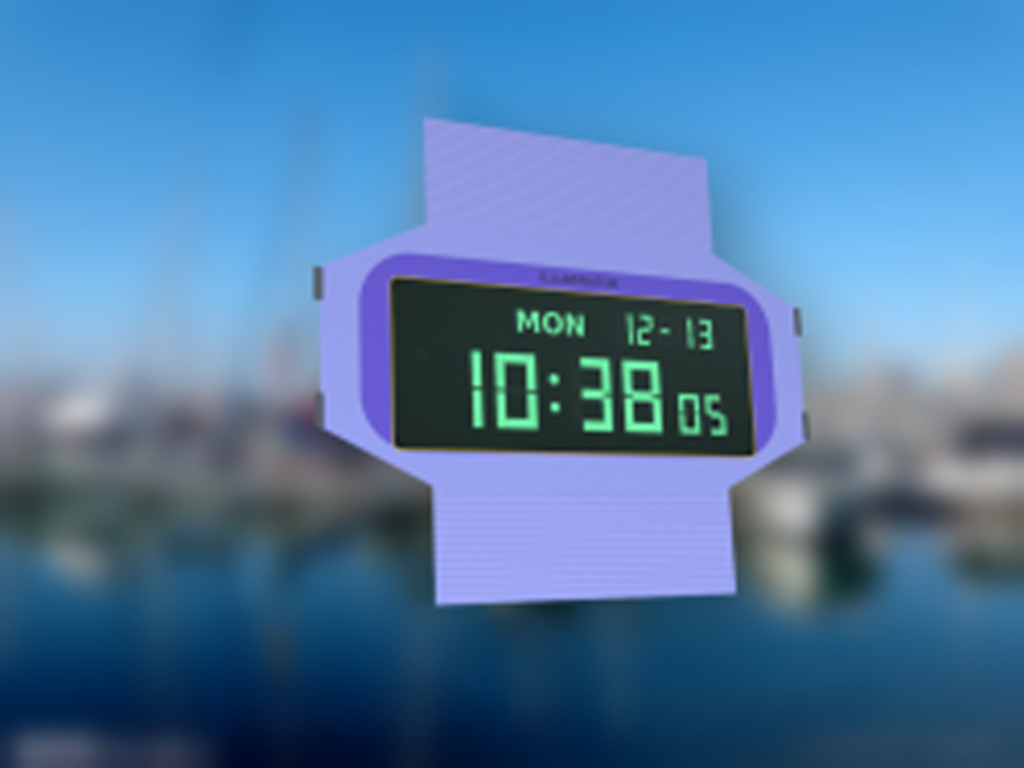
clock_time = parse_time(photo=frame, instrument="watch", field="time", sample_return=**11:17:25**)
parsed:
**10:38:05**
